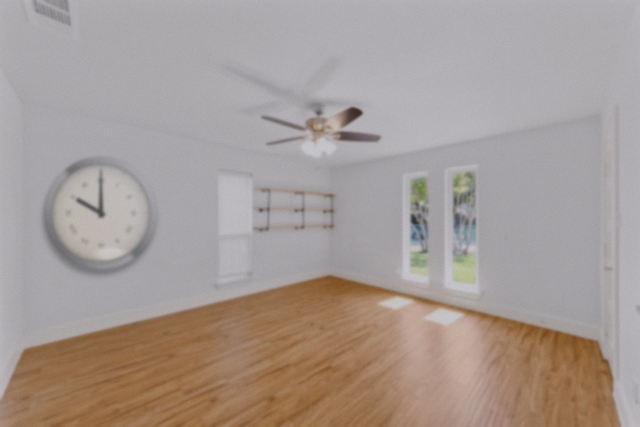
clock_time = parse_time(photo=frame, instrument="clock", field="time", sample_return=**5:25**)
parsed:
**10:00**
